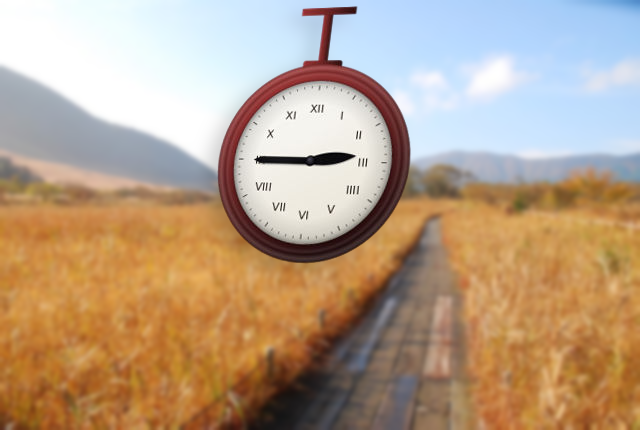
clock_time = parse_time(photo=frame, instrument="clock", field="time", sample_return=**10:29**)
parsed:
**2:45**
